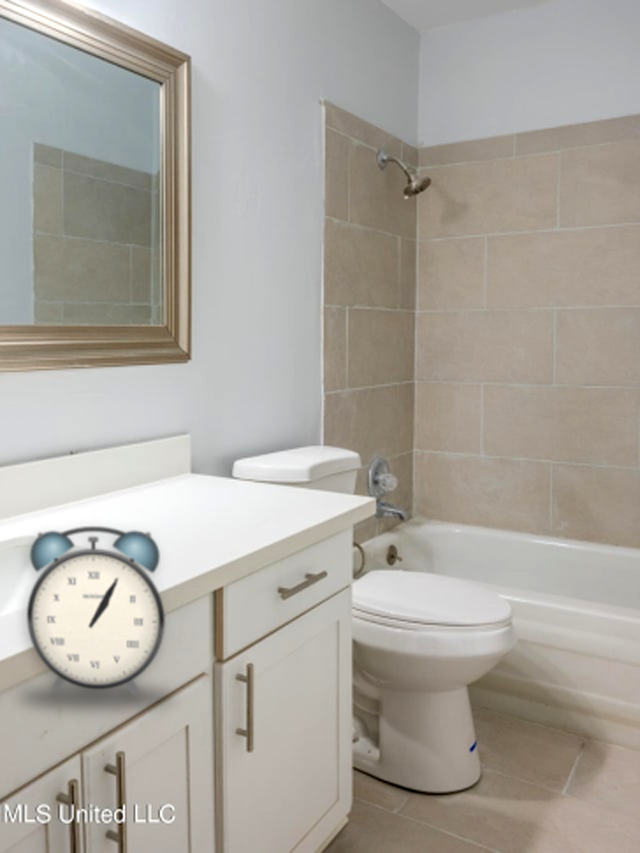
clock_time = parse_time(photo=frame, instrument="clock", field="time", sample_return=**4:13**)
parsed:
**1:05**
